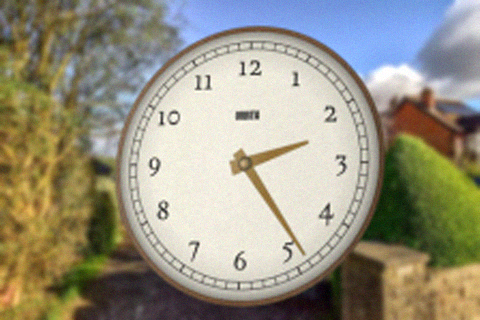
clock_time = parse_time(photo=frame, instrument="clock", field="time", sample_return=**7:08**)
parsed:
**2:24**
